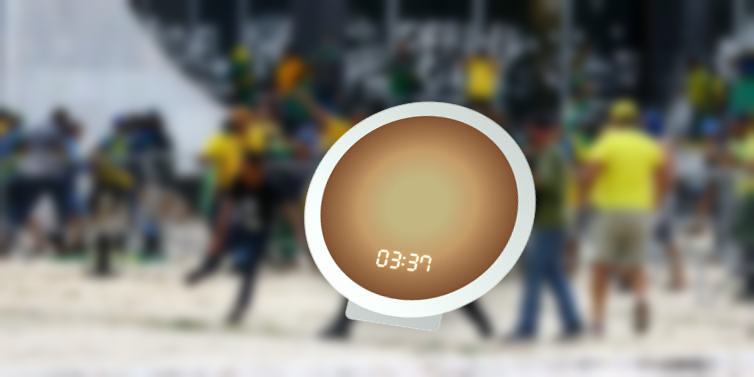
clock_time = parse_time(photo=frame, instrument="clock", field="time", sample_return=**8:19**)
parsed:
**3:37**
